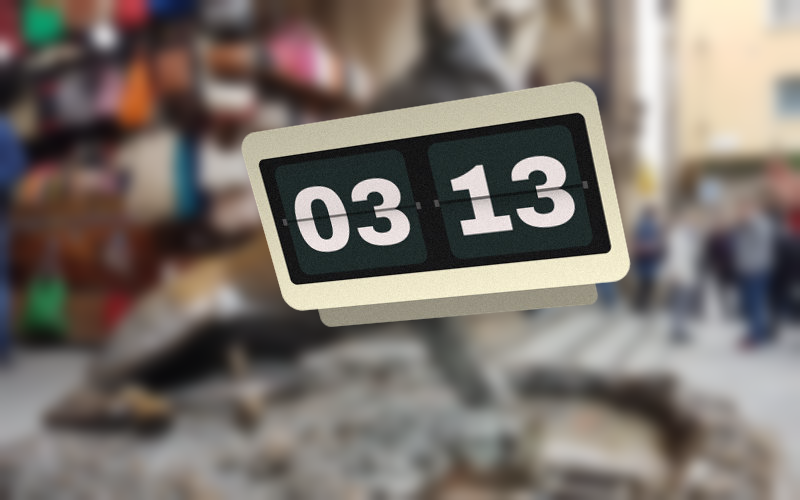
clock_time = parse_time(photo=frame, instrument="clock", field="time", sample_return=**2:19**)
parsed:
**3:13**
